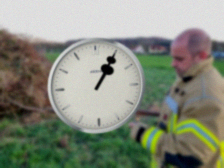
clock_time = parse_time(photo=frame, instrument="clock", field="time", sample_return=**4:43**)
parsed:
**1:05**
